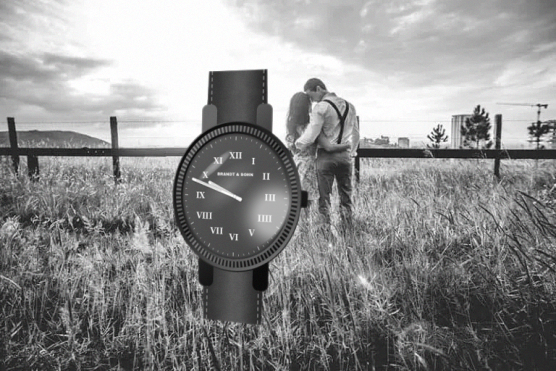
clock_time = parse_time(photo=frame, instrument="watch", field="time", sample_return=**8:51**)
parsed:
**9:48**
